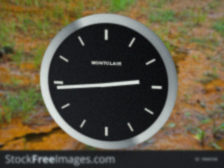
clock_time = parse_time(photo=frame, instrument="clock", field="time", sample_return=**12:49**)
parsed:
**2:44**
